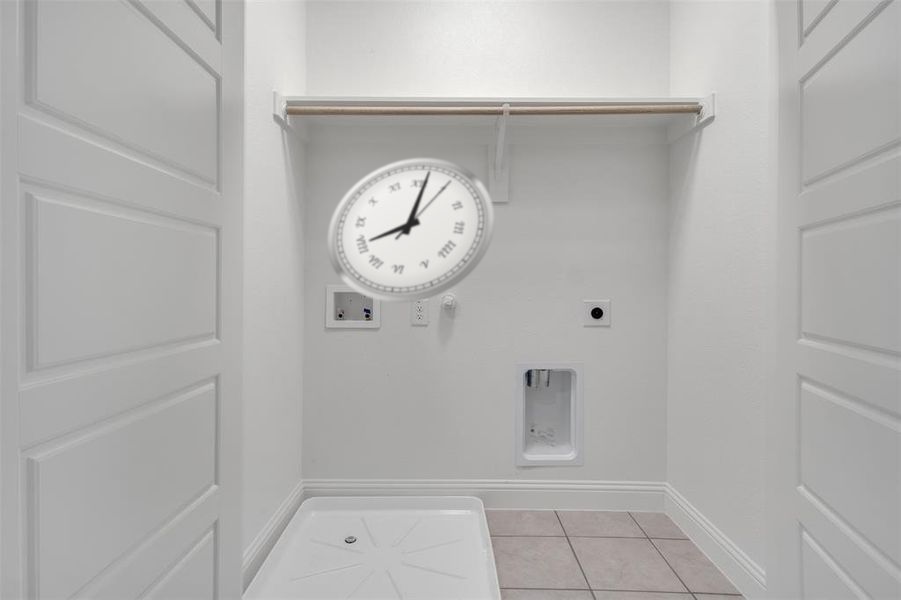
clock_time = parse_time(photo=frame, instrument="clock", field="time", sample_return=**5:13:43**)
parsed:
**8:01:05**
